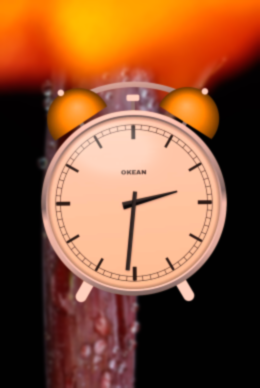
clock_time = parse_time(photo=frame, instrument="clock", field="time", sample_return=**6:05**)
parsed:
**2:31**
